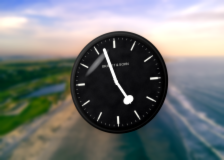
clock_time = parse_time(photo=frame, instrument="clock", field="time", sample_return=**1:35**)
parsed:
**4:57**
